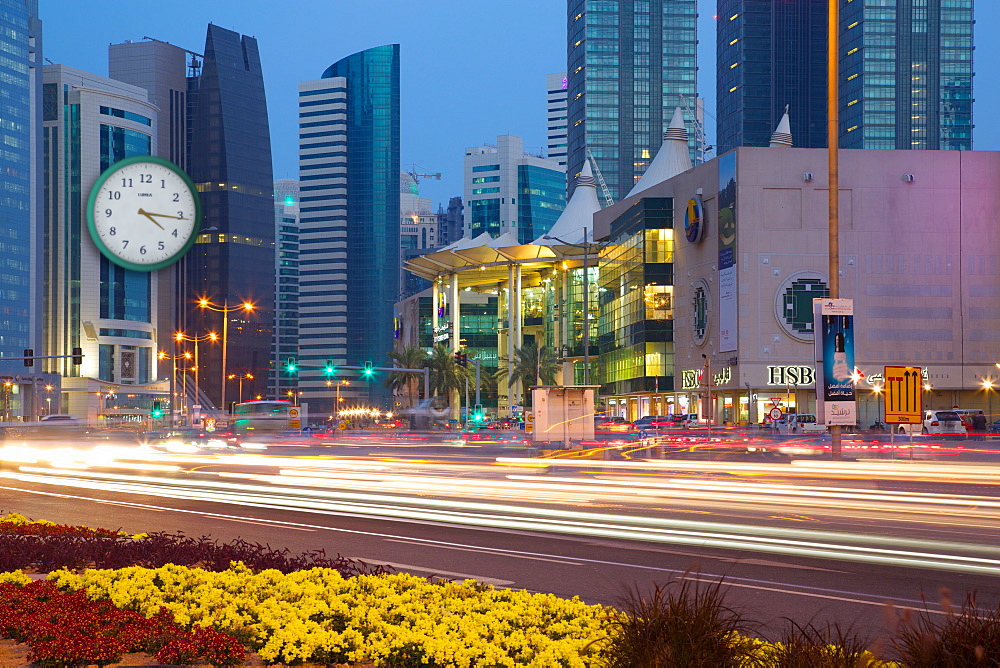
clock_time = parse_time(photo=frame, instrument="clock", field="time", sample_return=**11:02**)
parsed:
**4:16**
